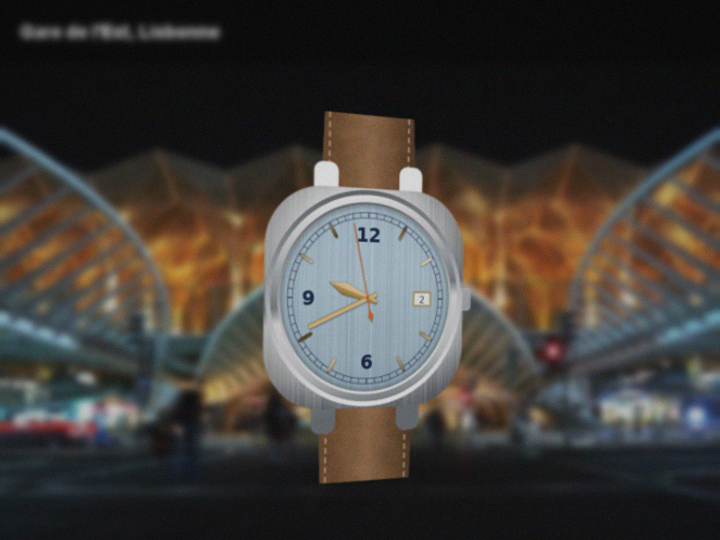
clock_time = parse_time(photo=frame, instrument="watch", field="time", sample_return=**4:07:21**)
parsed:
**9:40:58**
